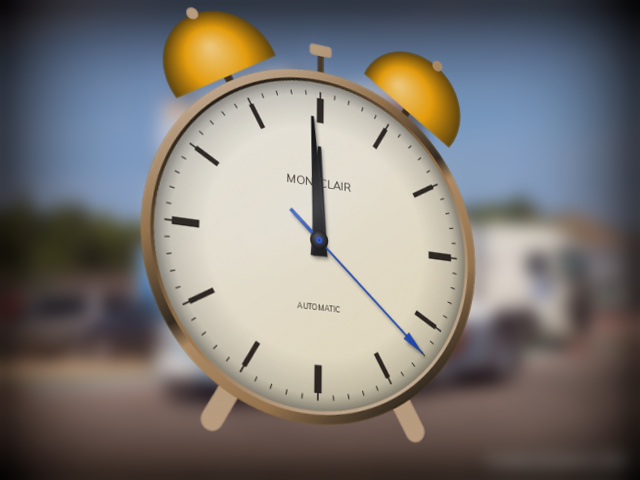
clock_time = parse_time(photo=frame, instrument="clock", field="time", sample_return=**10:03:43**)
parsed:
**11:59:22**
